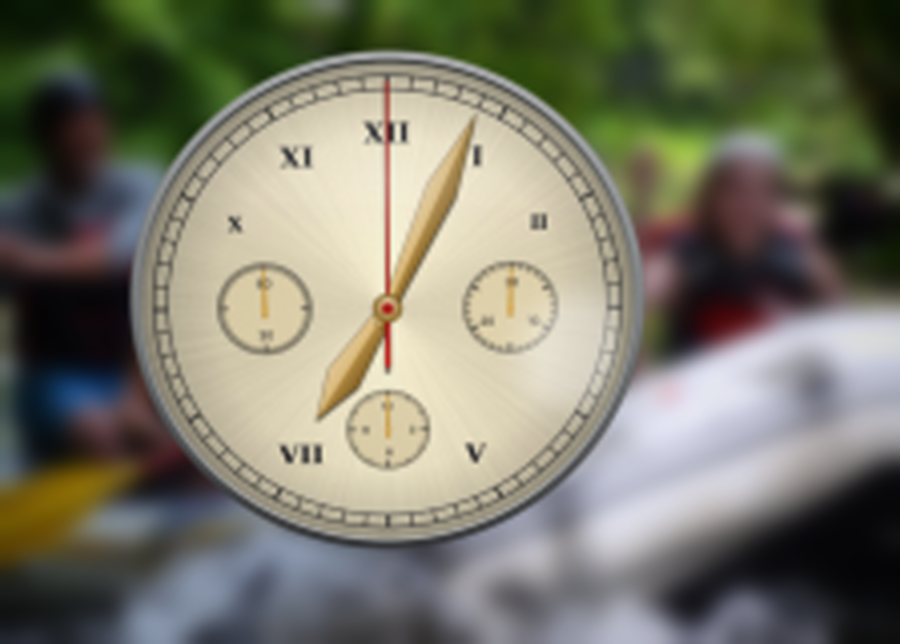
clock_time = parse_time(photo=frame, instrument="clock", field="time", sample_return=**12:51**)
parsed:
**7:04**
